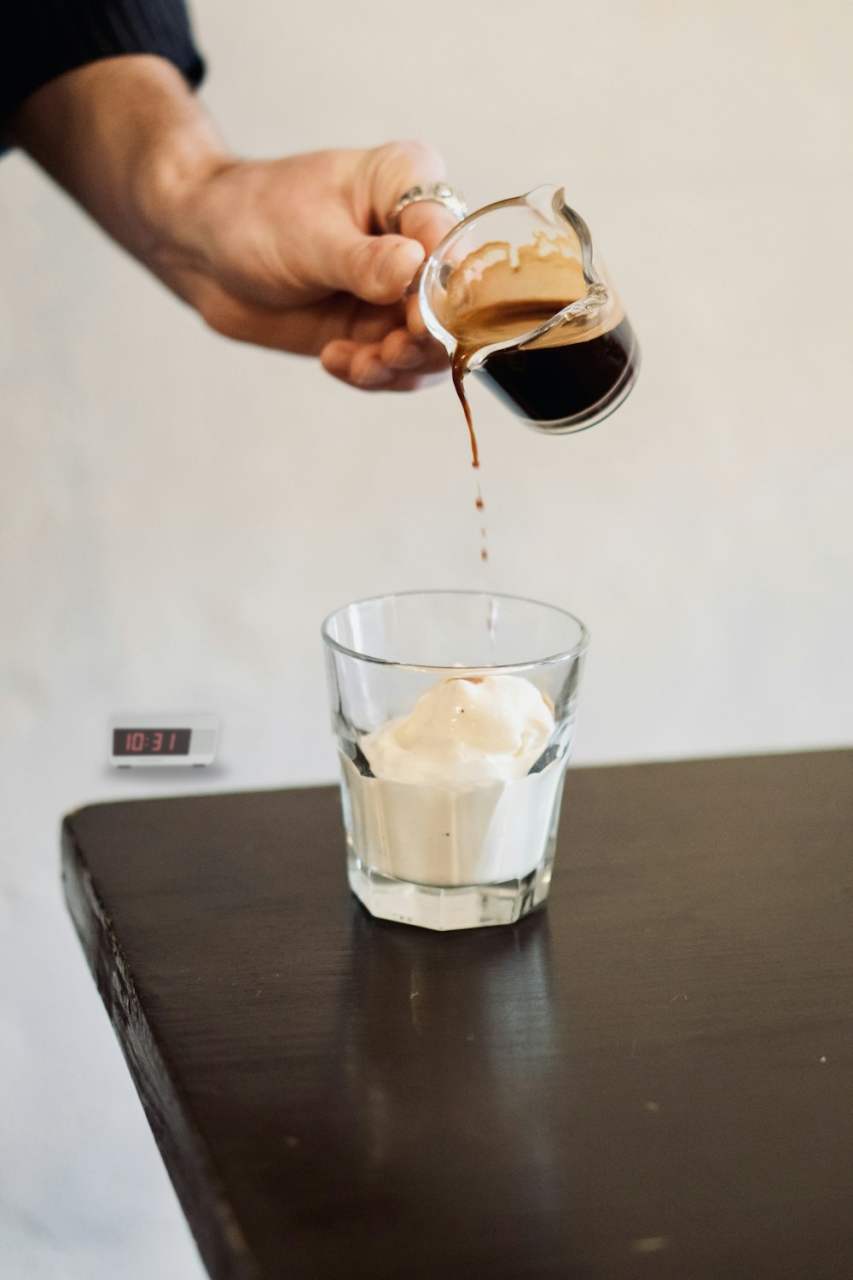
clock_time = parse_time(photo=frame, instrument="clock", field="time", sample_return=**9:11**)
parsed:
**10:31**
